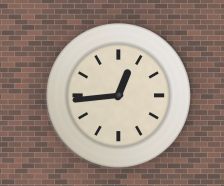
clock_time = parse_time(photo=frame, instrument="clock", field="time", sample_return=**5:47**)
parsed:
**12:44**
